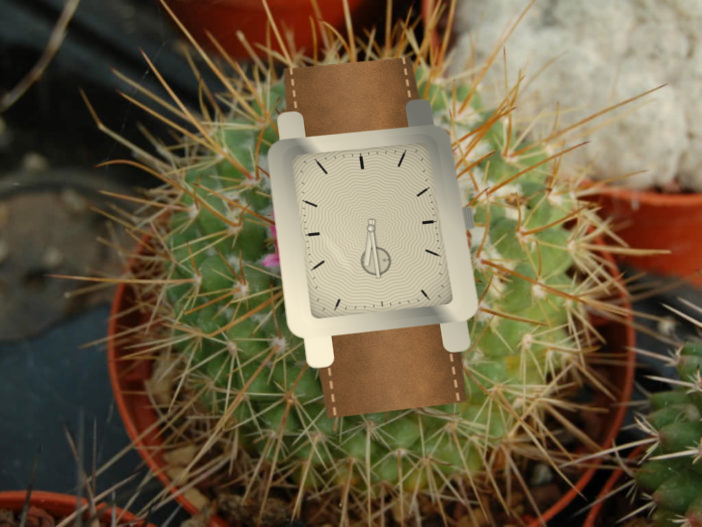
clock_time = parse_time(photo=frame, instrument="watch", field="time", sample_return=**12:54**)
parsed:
**6:30**
